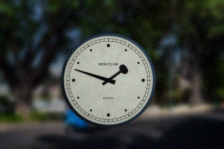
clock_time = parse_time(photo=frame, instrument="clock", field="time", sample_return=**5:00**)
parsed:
**1:48**
